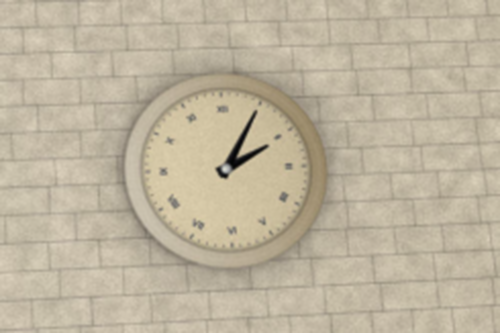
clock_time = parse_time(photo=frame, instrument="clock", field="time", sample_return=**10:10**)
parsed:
**2:05**
